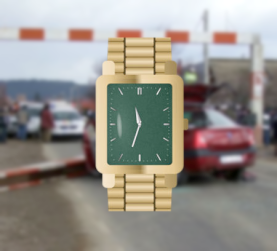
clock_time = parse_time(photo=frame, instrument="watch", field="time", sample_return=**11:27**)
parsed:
**11:33**
